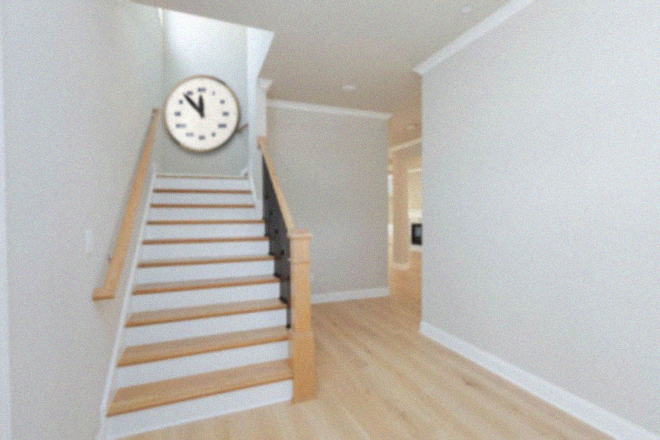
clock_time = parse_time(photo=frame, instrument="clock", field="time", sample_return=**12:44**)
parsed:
**11:53**
